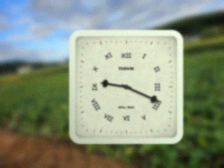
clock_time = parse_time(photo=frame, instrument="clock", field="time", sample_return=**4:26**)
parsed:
**9:19**
